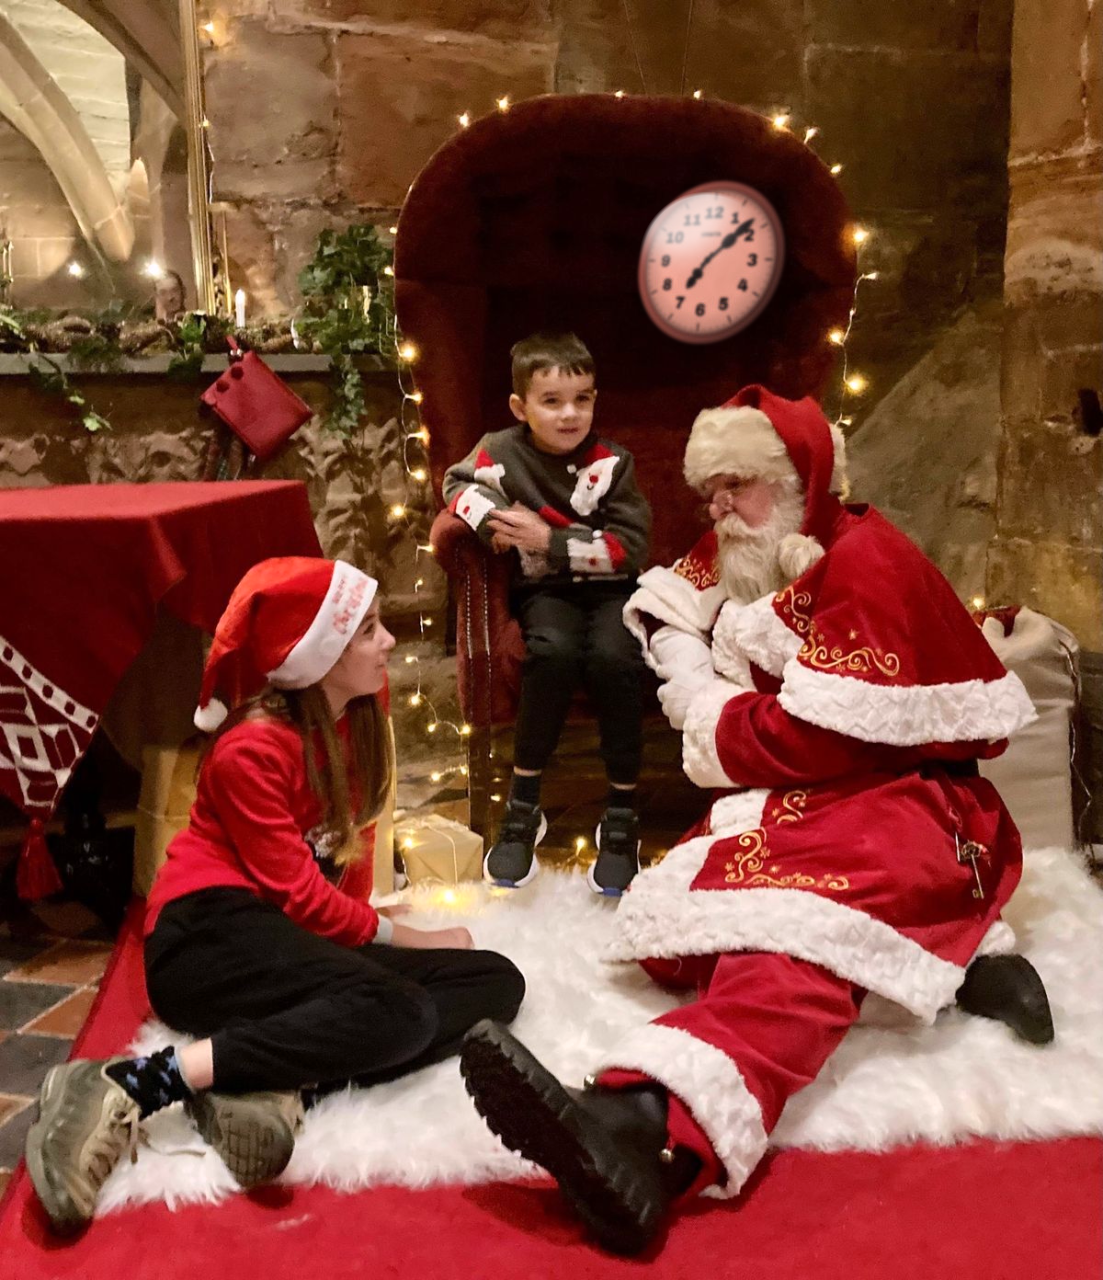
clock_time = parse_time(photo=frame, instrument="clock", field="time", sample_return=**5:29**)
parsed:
**7:08**
